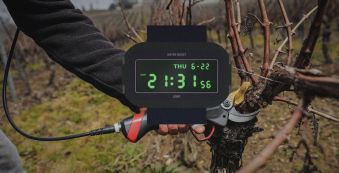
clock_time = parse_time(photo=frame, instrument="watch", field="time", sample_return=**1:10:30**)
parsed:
**21:31:56**
